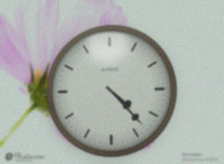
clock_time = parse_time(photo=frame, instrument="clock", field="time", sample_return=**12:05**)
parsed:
**4:23**
